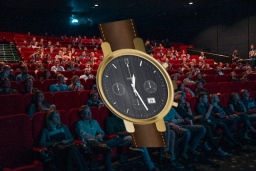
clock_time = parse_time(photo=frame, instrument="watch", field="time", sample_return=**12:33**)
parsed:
**12:27**
